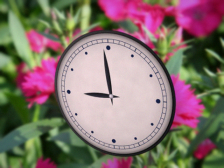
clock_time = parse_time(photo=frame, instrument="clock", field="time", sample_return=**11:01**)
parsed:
**8:59**
